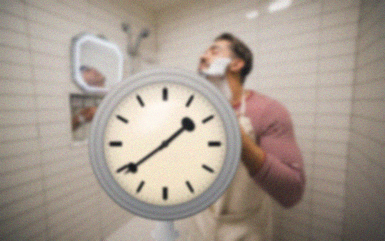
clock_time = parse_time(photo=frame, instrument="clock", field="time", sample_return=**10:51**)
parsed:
**1:39**
